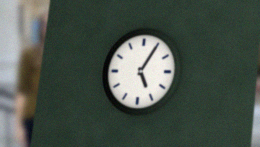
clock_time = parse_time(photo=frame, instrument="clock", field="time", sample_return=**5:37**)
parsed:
**5:05**
